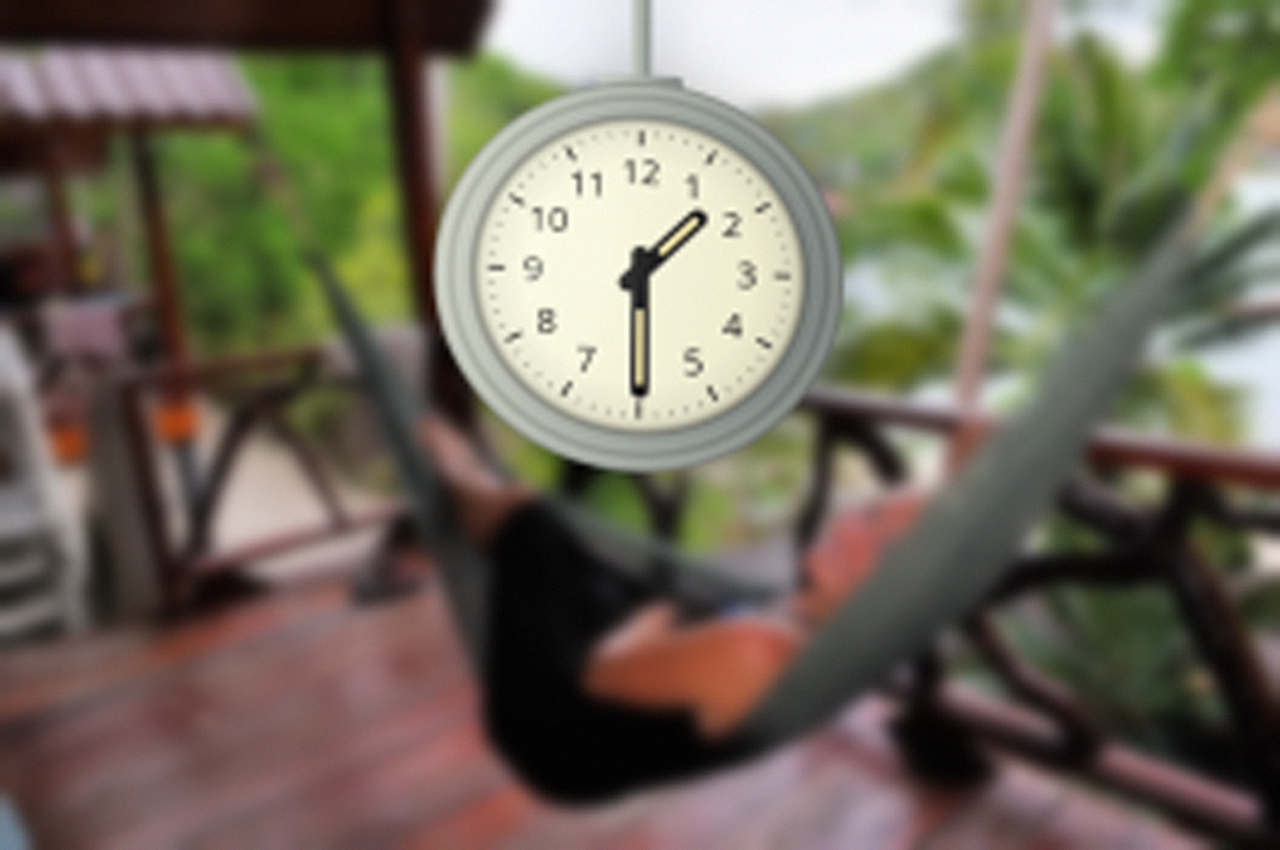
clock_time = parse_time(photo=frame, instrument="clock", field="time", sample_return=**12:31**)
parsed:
**1:30**
